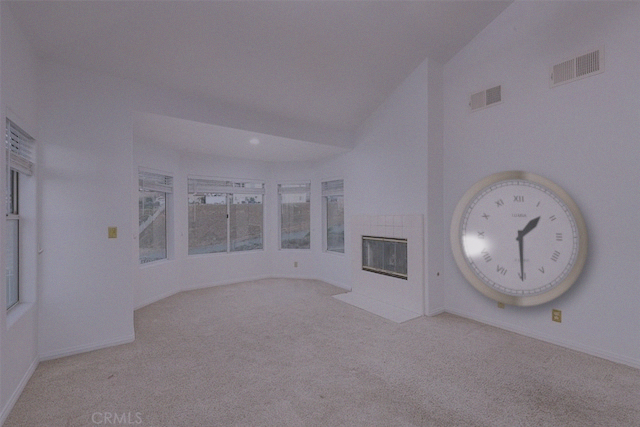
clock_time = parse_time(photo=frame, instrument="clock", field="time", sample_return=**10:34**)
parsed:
**1:30**
